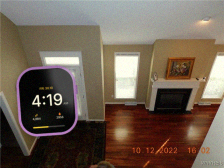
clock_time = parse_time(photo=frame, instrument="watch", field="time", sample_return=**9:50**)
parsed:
**4:19**
